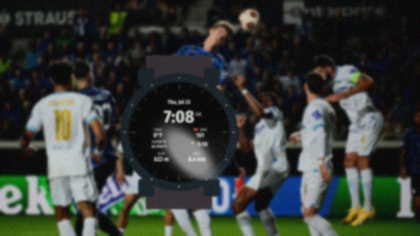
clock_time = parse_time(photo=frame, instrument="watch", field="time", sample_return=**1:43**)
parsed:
**7:08**
